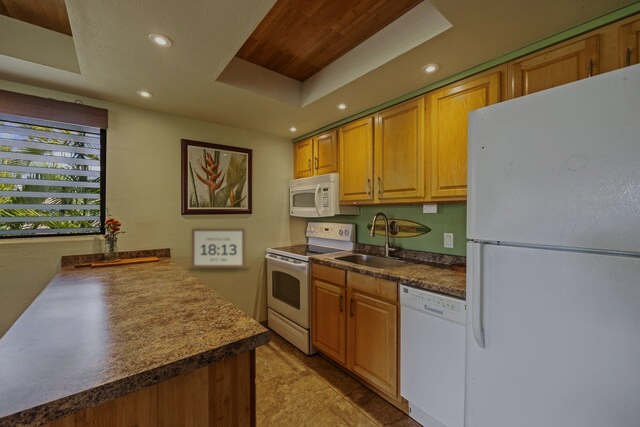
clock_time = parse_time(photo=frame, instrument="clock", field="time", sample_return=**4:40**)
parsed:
**18:13**
